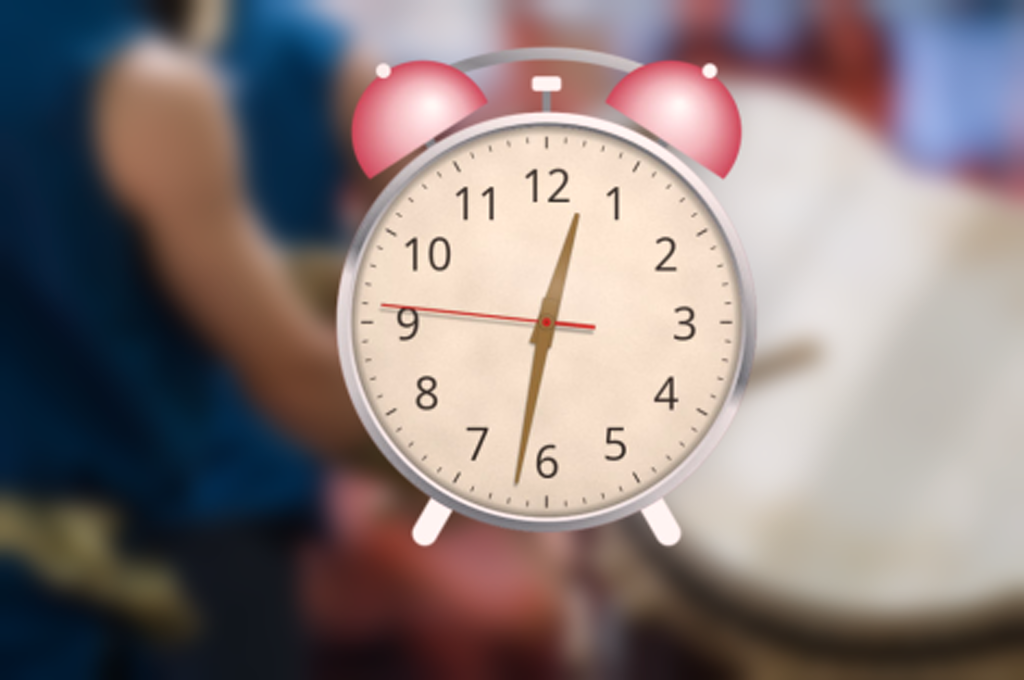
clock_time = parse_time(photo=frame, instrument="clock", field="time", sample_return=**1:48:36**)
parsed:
**12:31:46**
